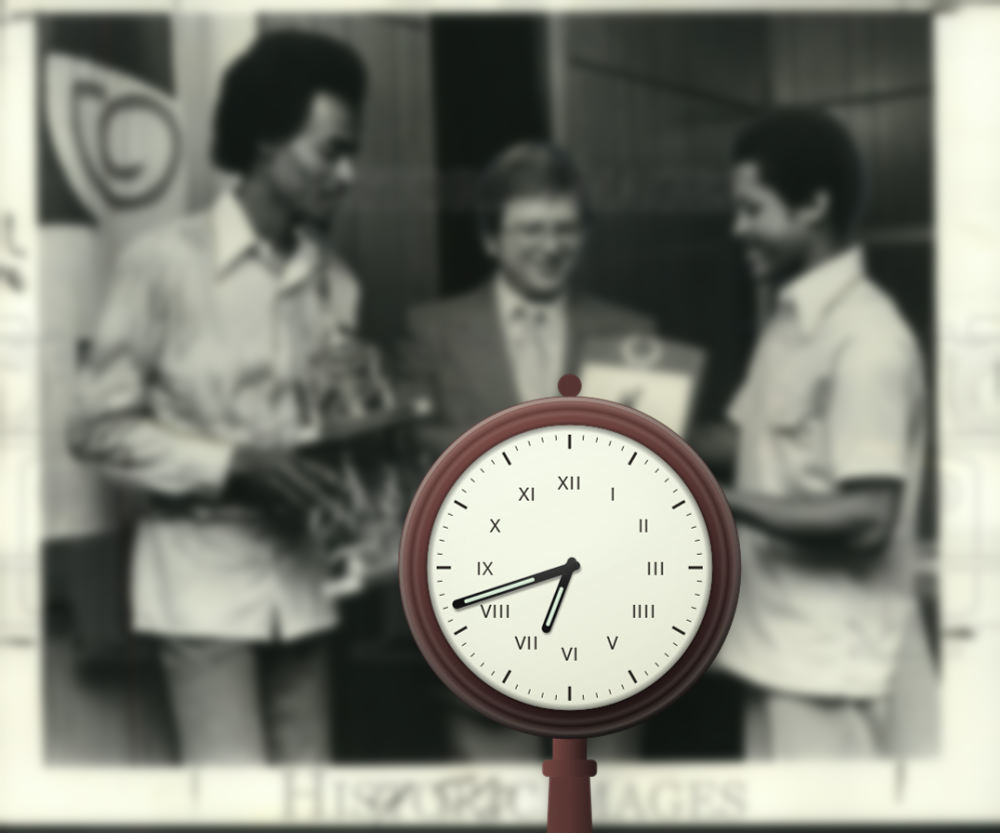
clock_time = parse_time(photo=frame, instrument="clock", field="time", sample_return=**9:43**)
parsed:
**6:42**
